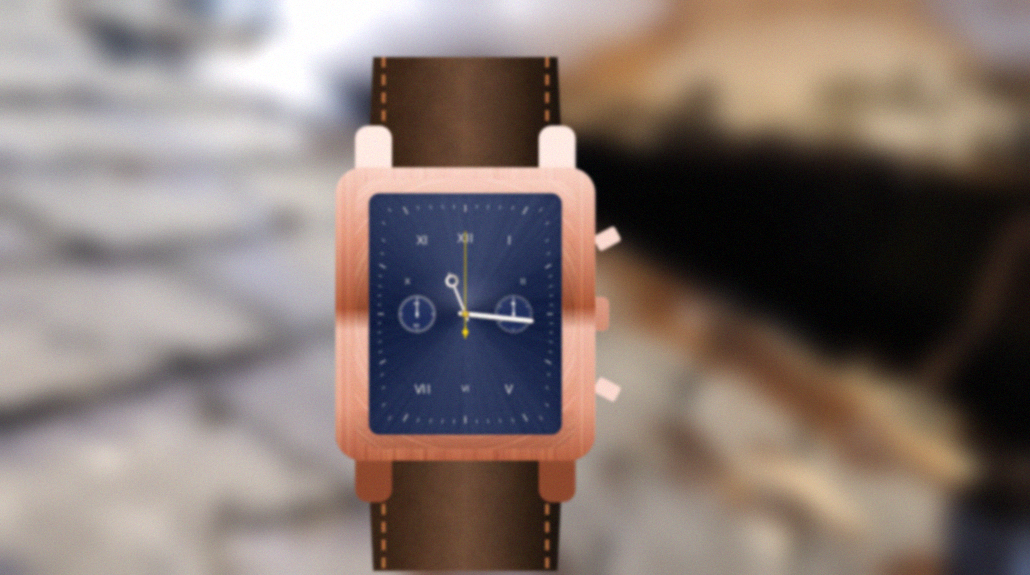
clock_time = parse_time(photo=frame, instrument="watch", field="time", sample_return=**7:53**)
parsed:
**11:16**
